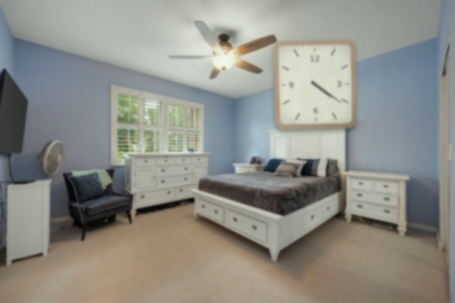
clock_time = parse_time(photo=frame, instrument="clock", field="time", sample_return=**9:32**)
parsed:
**4:21**
